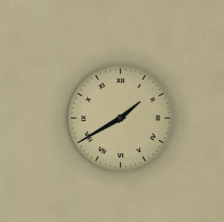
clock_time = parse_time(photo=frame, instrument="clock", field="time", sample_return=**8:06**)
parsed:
**1:40**
